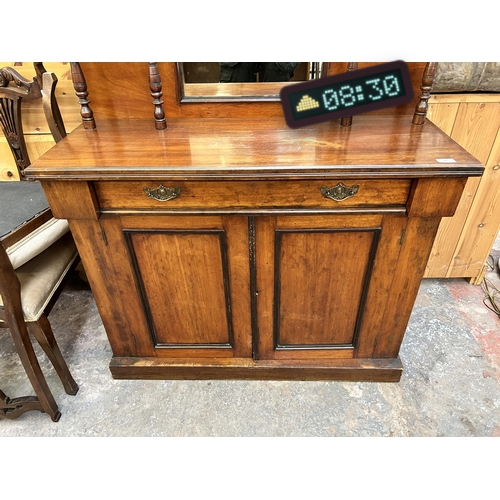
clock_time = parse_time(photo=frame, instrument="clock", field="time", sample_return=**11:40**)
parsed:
**8:30**
